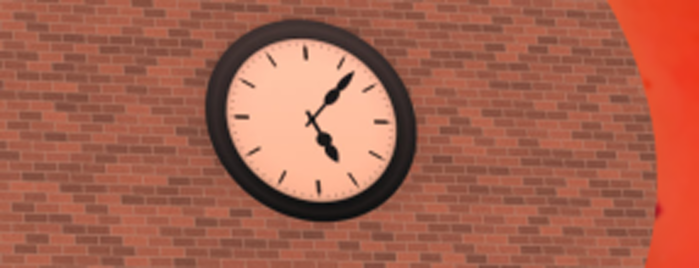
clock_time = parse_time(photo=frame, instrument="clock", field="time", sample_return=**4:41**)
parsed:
**5:07**
